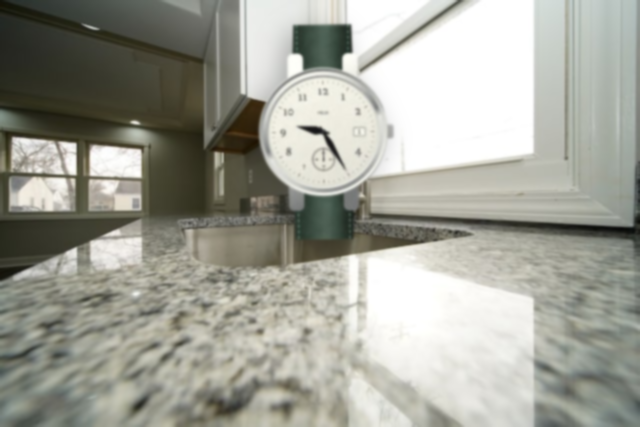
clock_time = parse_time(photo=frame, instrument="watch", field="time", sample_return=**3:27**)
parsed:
**9:25**
